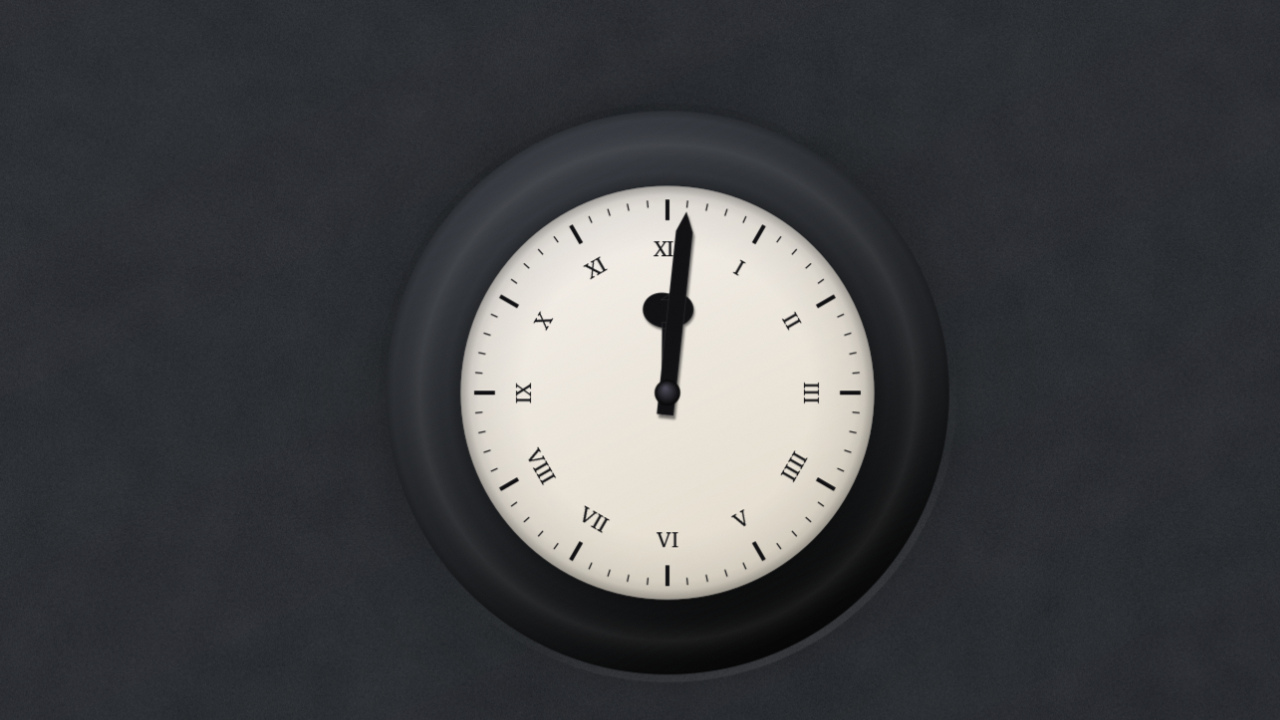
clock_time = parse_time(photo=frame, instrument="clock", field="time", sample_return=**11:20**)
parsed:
**12:01**
